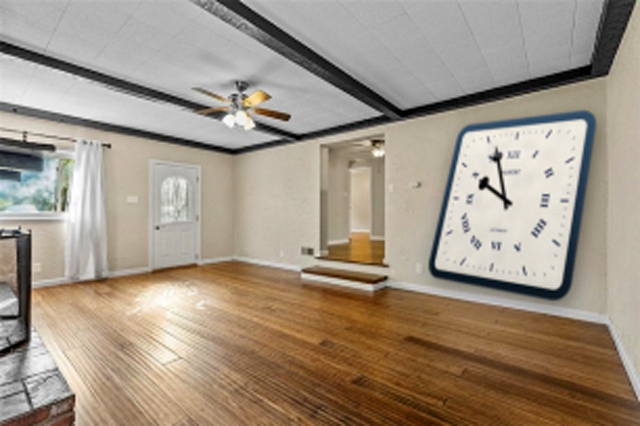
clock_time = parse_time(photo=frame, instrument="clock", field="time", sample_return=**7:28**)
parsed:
**9:56**
